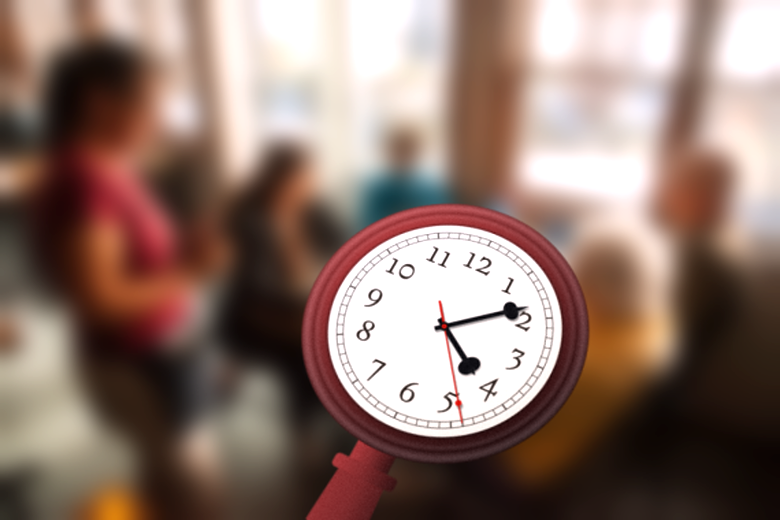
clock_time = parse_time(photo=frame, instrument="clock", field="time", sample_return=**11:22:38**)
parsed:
**4:08:24**
